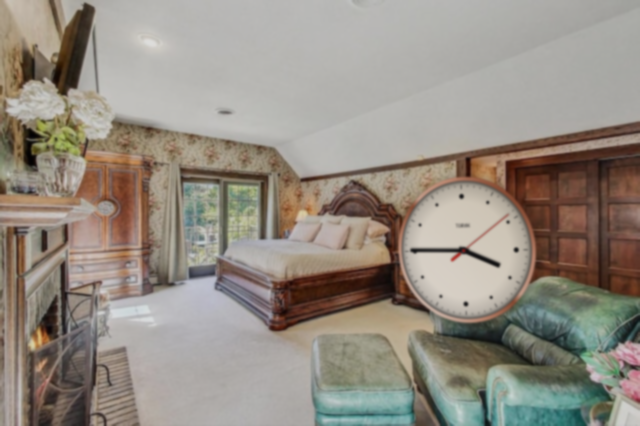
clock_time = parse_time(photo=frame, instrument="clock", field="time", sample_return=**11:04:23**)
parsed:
**3:45:09**
